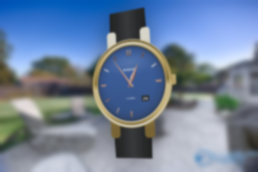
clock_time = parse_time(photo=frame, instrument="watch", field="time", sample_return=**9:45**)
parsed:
**12:54**
